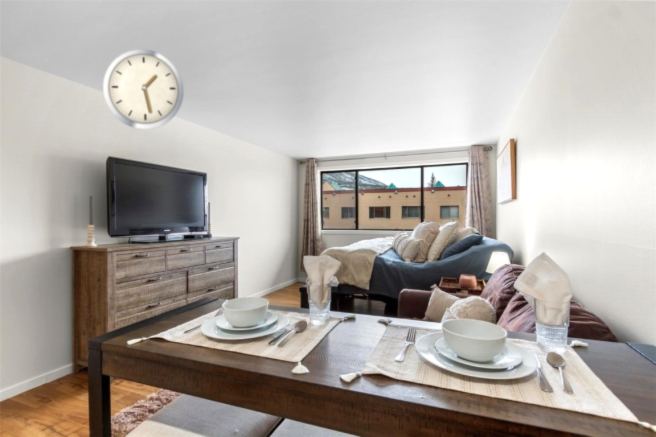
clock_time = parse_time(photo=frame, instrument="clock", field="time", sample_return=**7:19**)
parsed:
**1:28**
